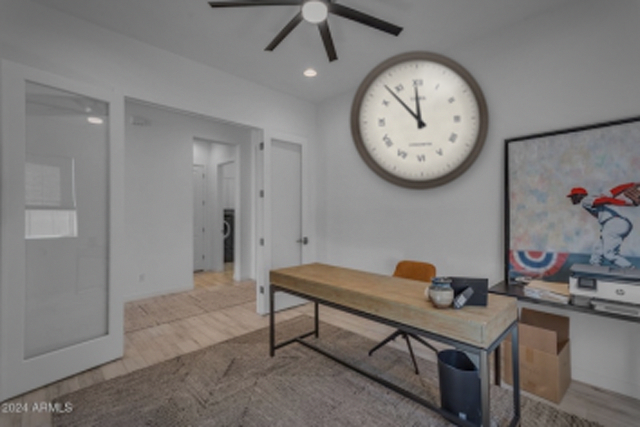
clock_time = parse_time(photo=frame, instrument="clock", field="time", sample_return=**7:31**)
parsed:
**11:53**
